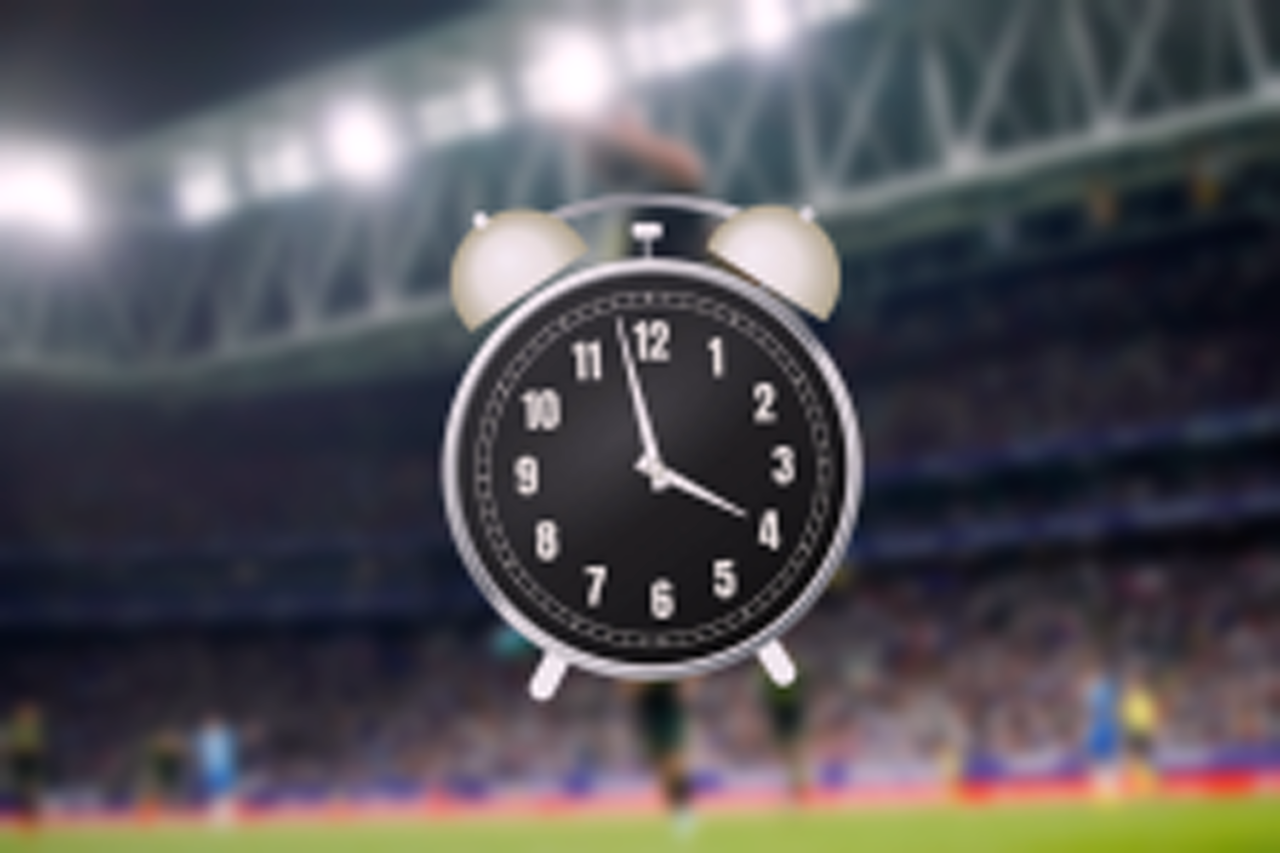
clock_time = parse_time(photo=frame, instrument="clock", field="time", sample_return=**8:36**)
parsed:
**3:58**
